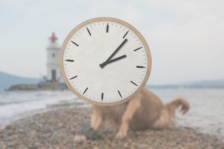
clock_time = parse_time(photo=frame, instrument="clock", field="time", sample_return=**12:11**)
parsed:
**2:06**
